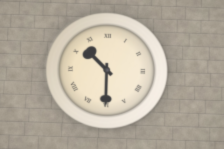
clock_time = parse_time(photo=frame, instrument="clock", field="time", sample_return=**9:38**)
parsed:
**10:30**
